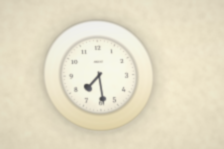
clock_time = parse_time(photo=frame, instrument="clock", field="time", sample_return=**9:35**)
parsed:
**7:29**
